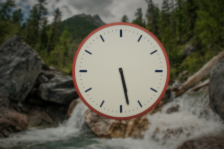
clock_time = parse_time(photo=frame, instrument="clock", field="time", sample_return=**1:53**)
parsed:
**5:28**
